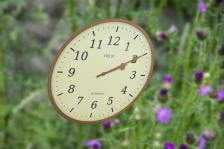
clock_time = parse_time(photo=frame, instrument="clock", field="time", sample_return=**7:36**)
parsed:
**2:10**
